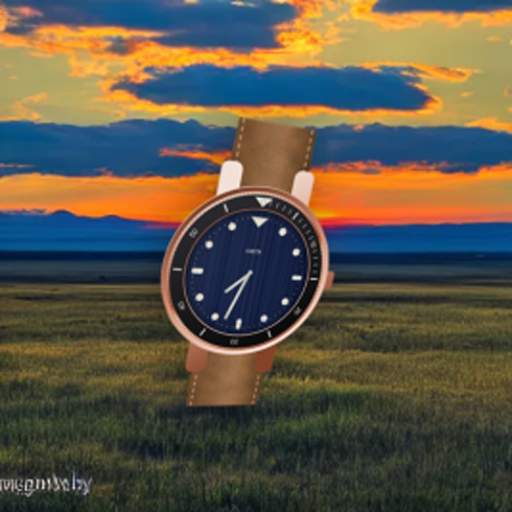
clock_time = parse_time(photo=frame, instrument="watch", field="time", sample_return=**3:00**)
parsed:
**7:33**
